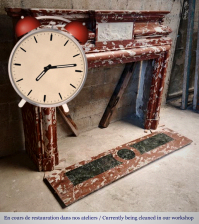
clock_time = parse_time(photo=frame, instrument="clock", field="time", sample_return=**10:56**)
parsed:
**7:13**
